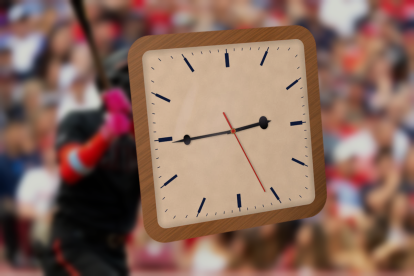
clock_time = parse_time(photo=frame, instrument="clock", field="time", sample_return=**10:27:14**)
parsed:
**2:44:26**
